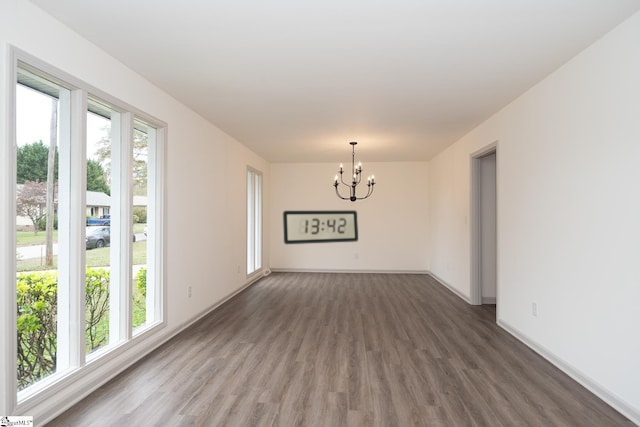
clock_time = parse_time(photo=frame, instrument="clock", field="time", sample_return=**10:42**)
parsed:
**13:42**
